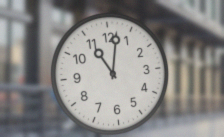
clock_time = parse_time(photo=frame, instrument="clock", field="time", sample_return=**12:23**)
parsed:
**11:02**
